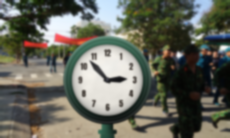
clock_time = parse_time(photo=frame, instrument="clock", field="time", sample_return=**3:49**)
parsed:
**2:53**
